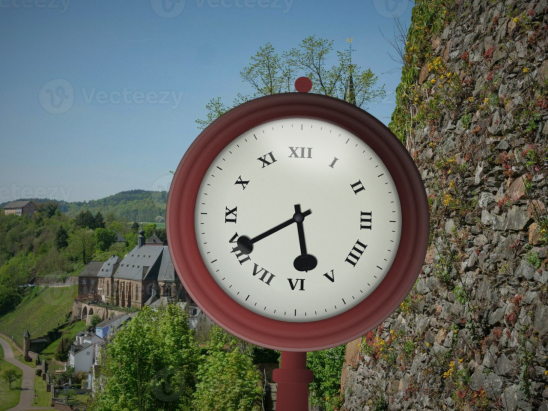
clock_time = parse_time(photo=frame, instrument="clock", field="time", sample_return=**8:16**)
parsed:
**5:40**
